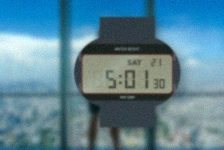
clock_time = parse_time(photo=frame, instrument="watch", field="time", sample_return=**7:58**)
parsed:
**5:01**
